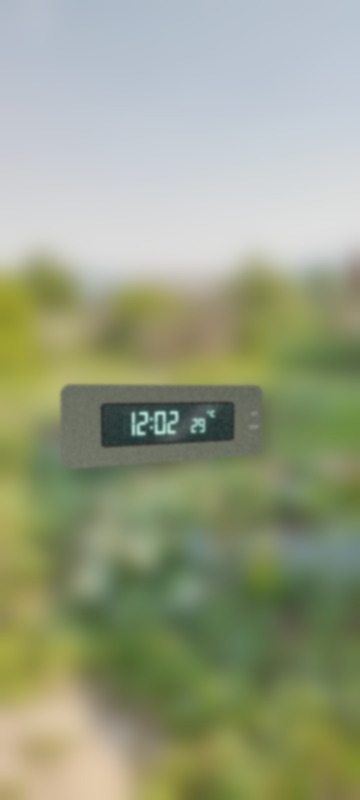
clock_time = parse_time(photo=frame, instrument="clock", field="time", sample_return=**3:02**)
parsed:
**12:02**
